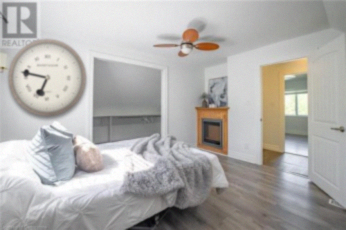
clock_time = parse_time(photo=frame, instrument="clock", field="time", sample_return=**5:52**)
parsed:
**6:47**
